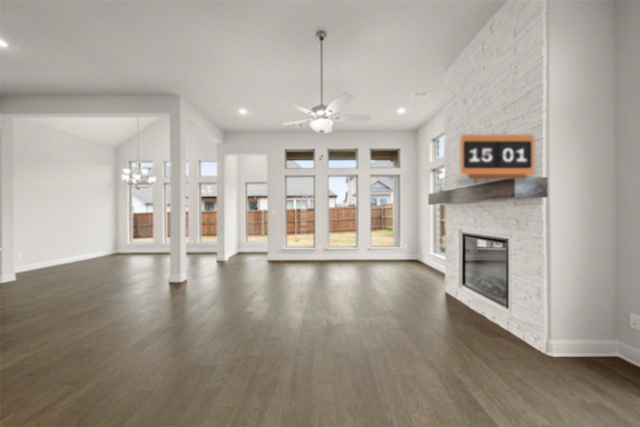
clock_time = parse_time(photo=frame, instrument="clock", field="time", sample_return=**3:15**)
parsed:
**15:01**
